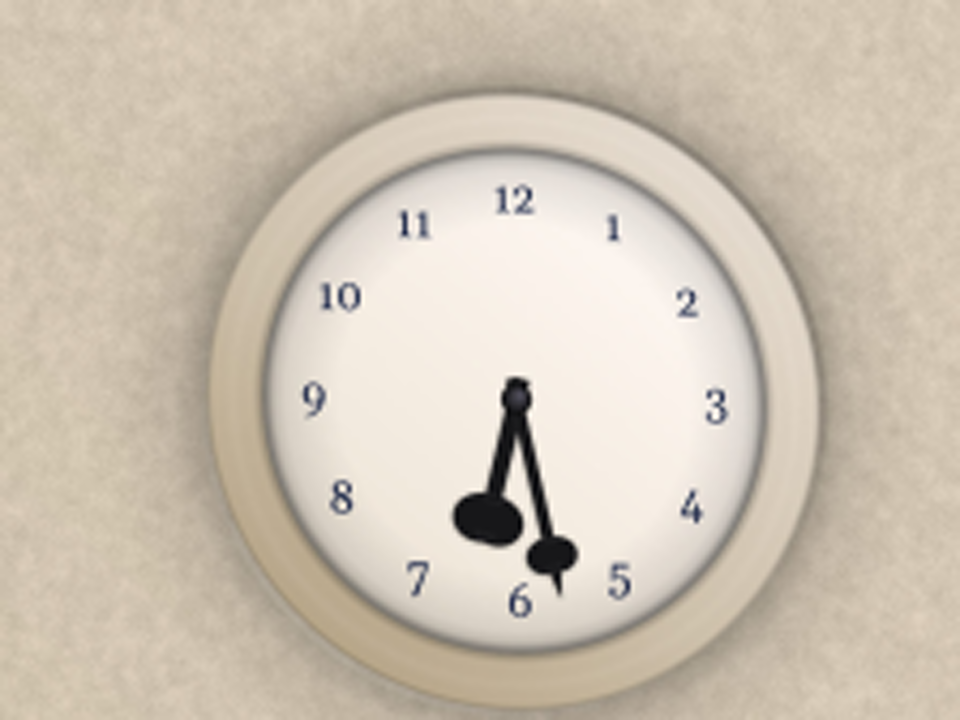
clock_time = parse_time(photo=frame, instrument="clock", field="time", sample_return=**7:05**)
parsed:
**6:28**
